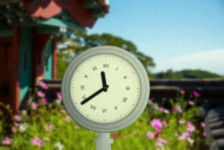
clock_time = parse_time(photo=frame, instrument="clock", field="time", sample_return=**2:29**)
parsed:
**11:39**
